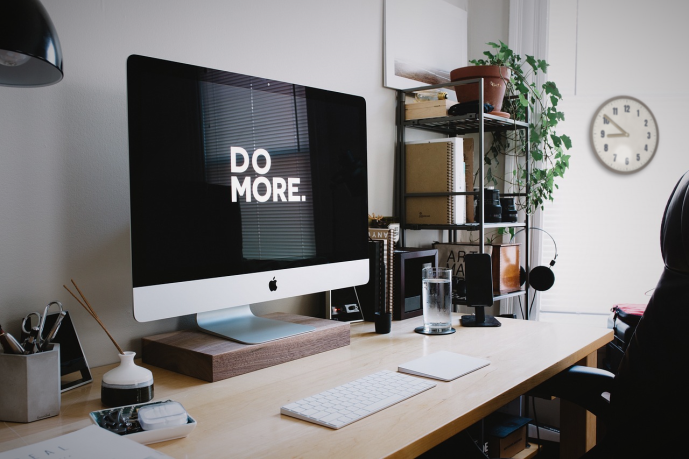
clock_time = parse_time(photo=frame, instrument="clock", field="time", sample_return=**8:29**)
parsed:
**8:51**
